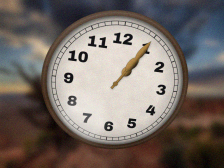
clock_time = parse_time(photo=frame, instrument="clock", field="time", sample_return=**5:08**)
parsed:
**1:05**
